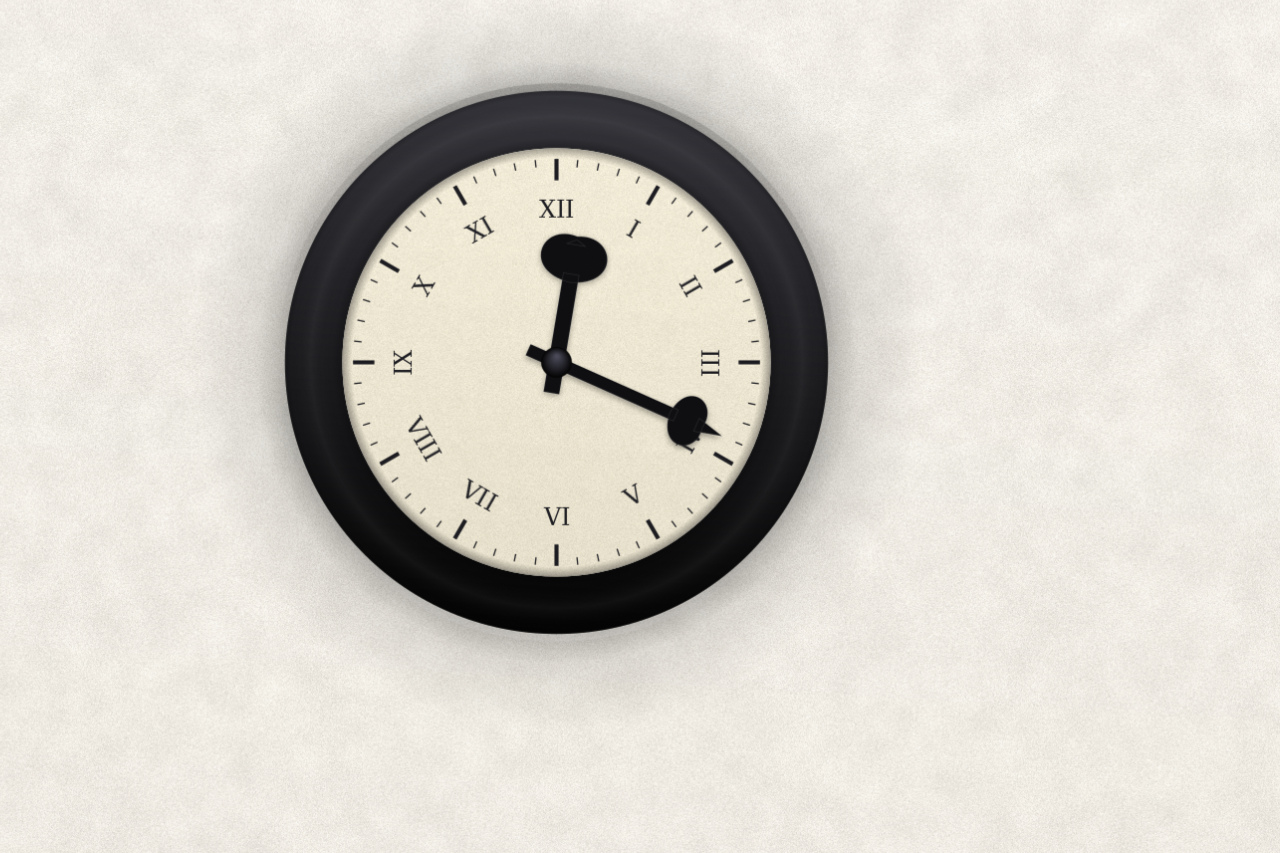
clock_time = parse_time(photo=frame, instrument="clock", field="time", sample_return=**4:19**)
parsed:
**12:19**
